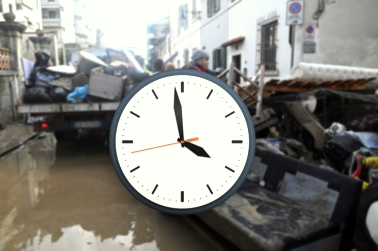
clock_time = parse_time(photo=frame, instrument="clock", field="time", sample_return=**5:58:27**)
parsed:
**3:58:43**
